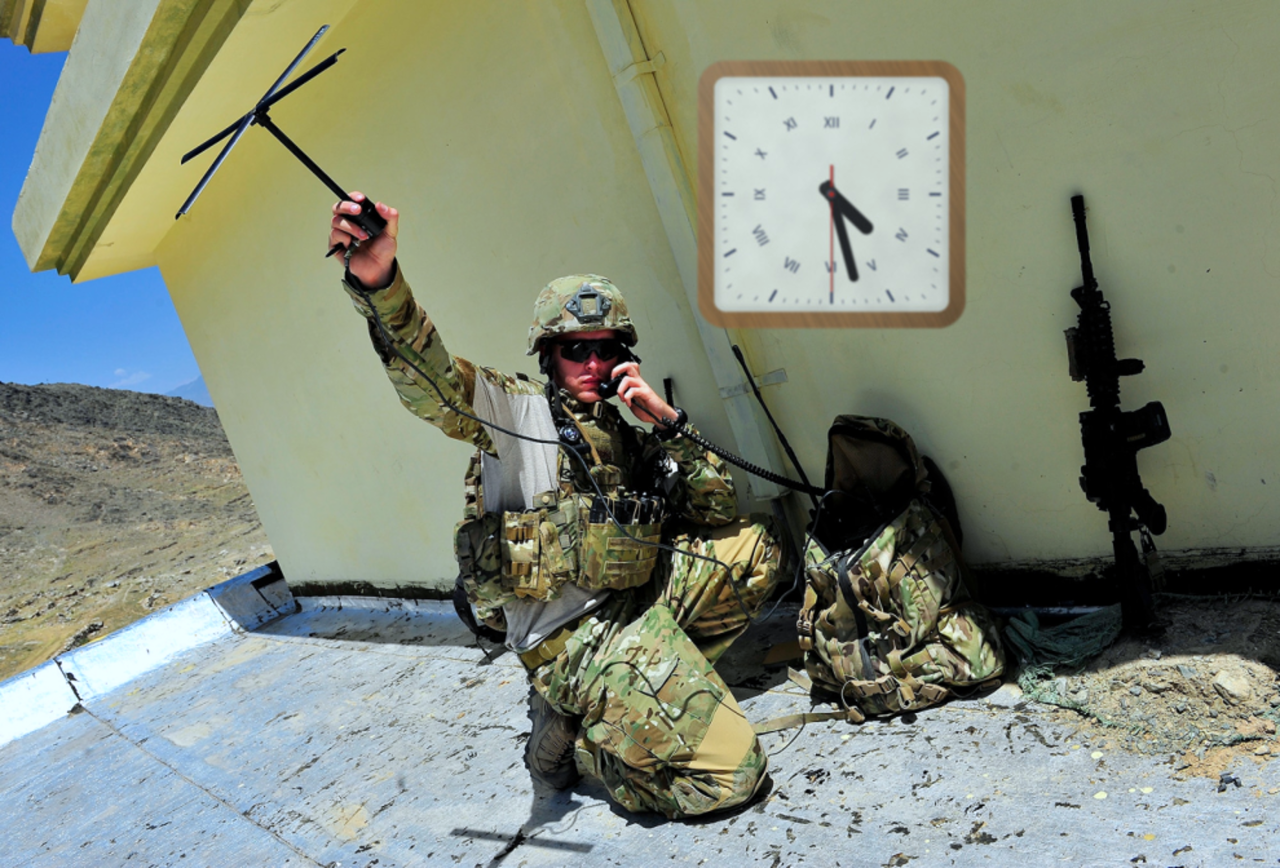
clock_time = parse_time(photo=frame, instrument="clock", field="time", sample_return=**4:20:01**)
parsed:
**4:27:30**
